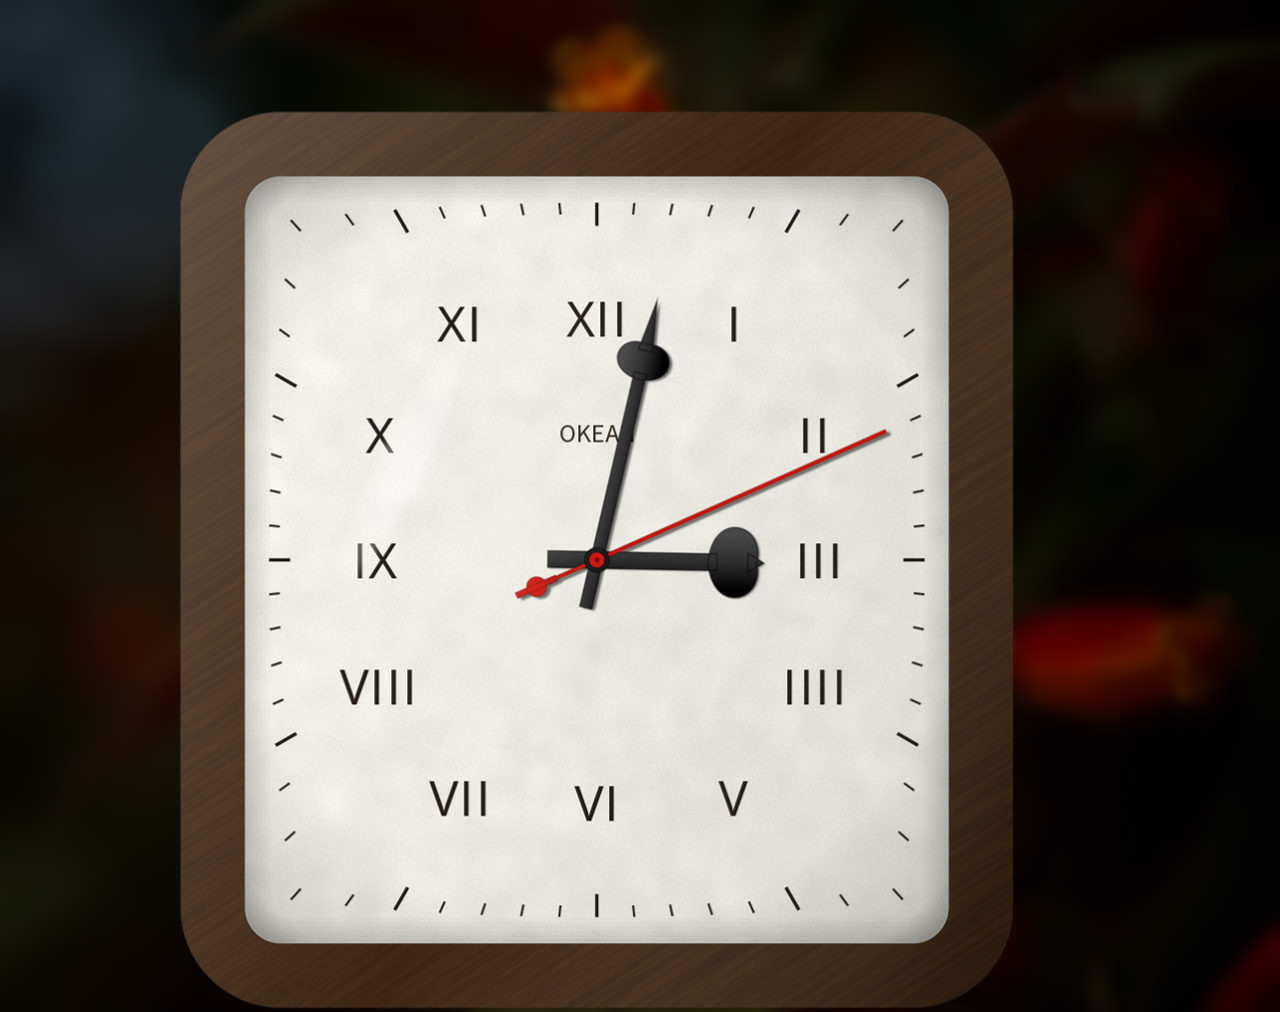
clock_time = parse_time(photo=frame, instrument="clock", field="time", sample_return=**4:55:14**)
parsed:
**3:02:11**
